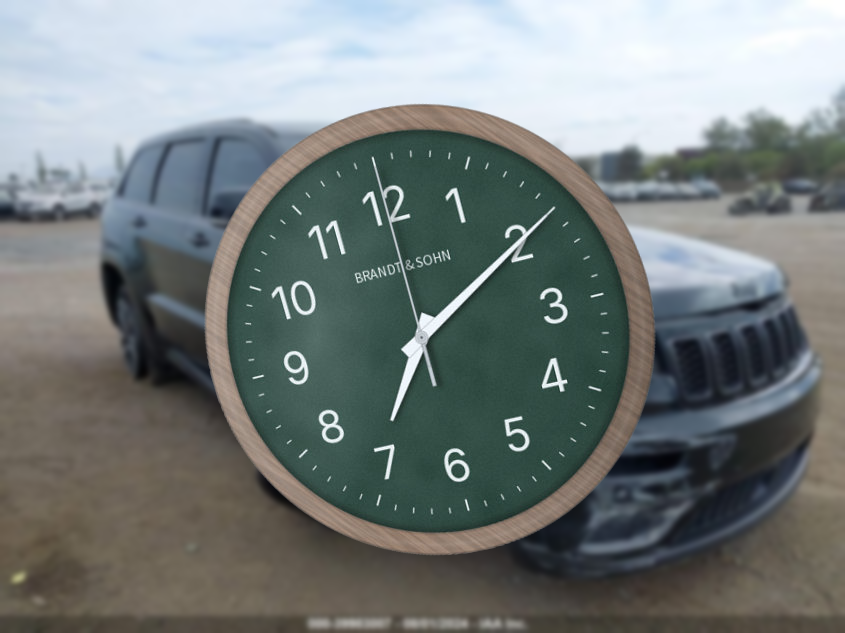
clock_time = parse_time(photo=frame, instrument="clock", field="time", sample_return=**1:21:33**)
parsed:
**7:10:00**
